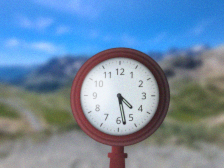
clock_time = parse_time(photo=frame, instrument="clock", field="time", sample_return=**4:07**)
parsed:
**4:28**
